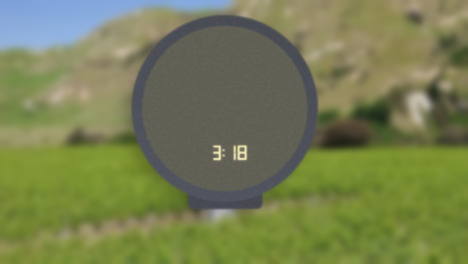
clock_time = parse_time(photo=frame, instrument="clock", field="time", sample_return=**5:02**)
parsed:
**3:18**
